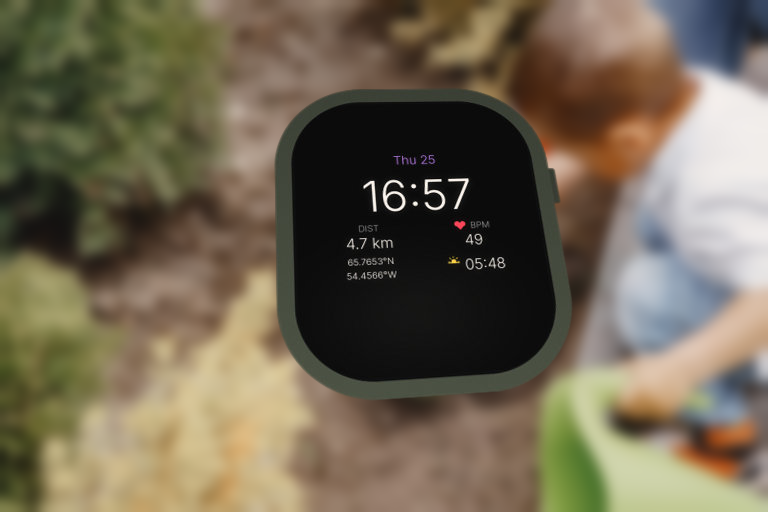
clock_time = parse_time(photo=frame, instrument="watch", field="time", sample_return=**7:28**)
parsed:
**16:57**
